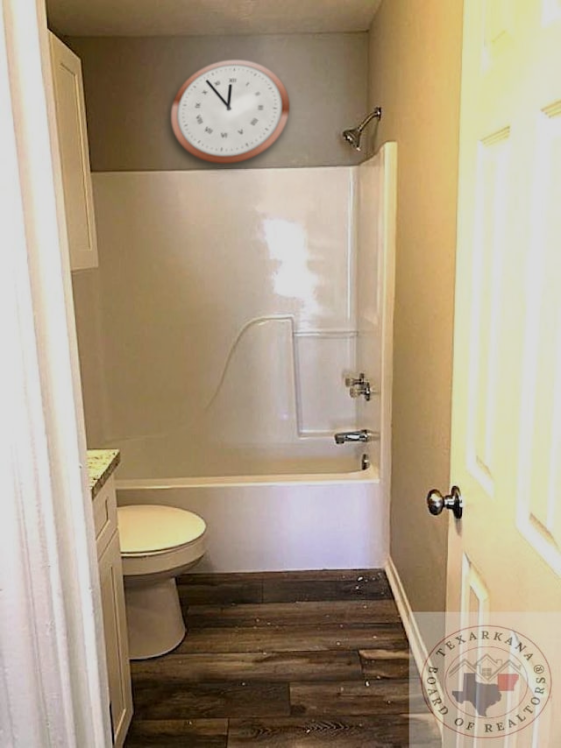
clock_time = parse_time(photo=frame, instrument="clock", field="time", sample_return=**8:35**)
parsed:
**11:53**
